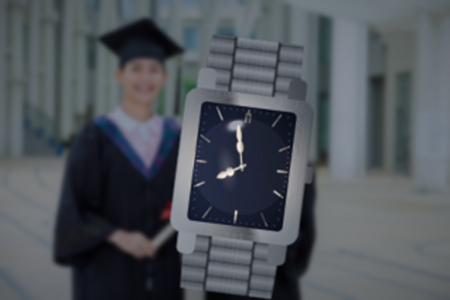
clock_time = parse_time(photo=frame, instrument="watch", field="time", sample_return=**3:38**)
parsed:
**7:58**
